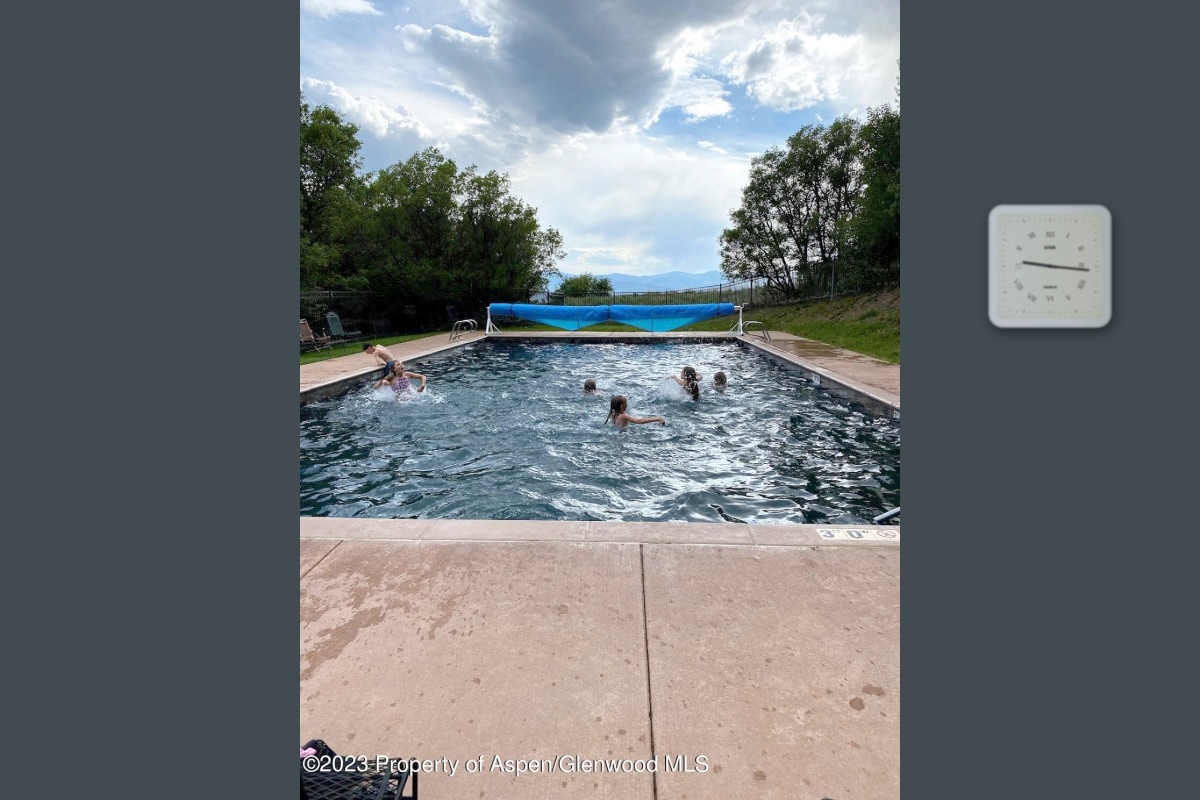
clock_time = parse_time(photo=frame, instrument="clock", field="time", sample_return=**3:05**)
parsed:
**9:16**
